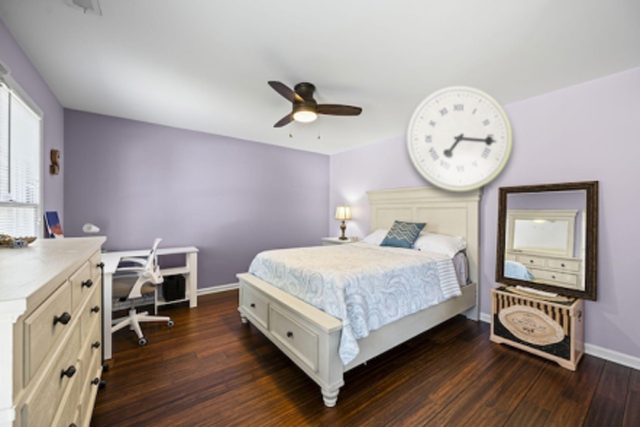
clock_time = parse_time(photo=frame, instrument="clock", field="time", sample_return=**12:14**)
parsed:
**7:16**
